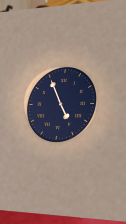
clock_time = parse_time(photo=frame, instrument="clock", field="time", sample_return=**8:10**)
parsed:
**4:55**
